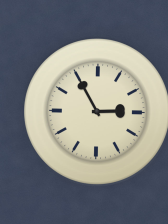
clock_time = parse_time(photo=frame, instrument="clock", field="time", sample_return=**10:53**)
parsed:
**2:55**
